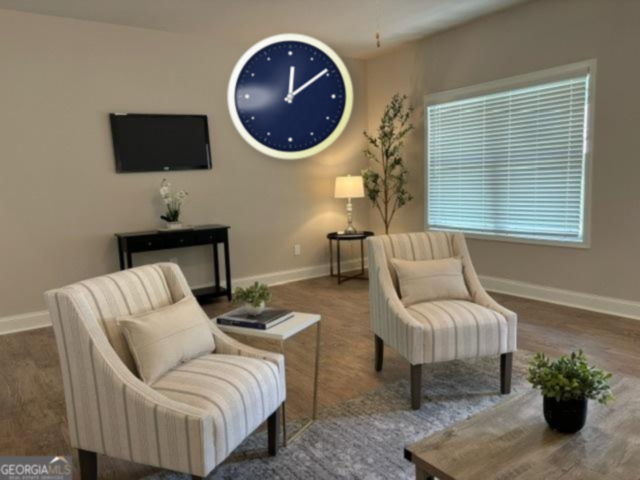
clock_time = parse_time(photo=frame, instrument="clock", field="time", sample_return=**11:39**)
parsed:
**12:09**
